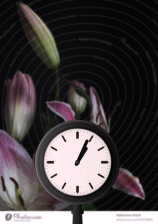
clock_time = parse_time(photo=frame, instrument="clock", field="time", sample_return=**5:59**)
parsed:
**1:04**
